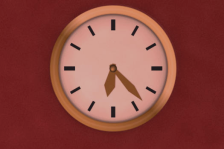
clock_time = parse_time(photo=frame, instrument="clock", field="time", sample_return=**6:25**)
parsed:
**6:23**
